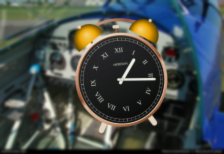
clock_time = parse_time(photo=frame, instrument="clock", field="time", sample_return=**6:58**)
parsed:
**1:16**
